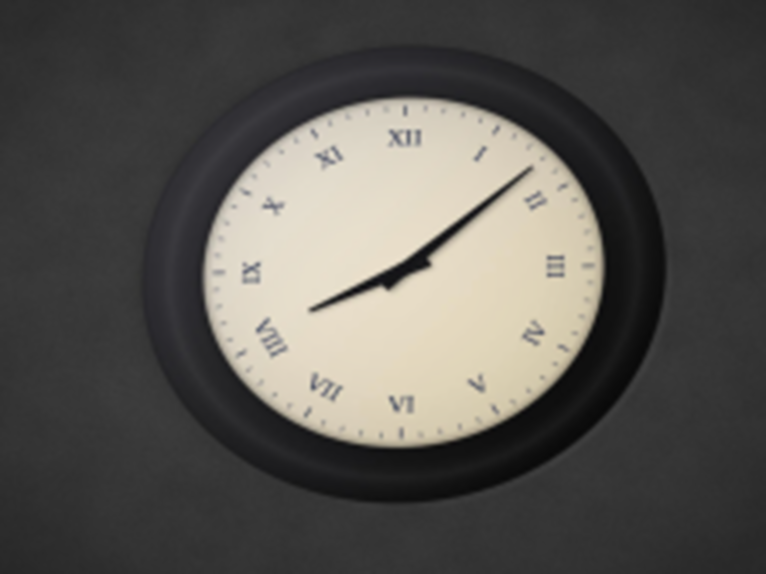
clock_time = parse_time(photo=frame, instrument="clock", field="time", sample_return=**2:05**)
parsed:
**8:08**
